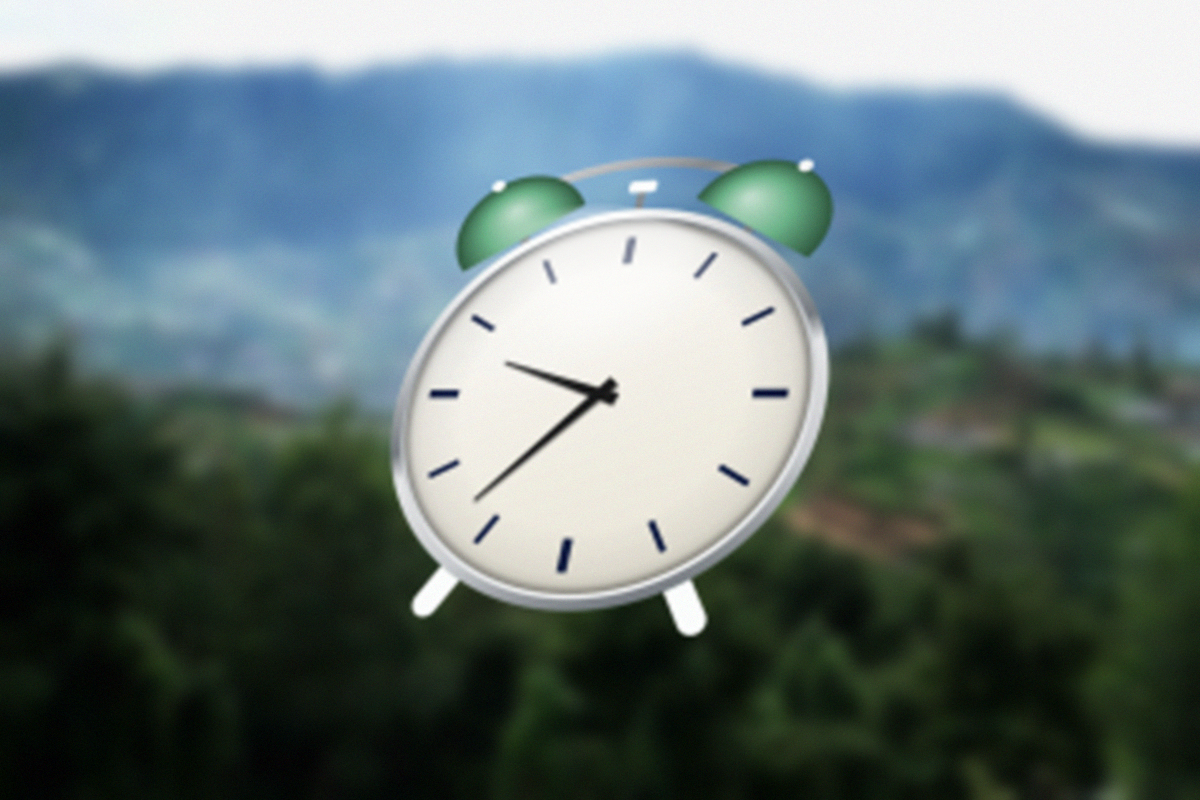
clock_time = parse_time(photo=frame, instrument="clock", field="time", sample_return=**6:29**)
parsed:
**9:37**
